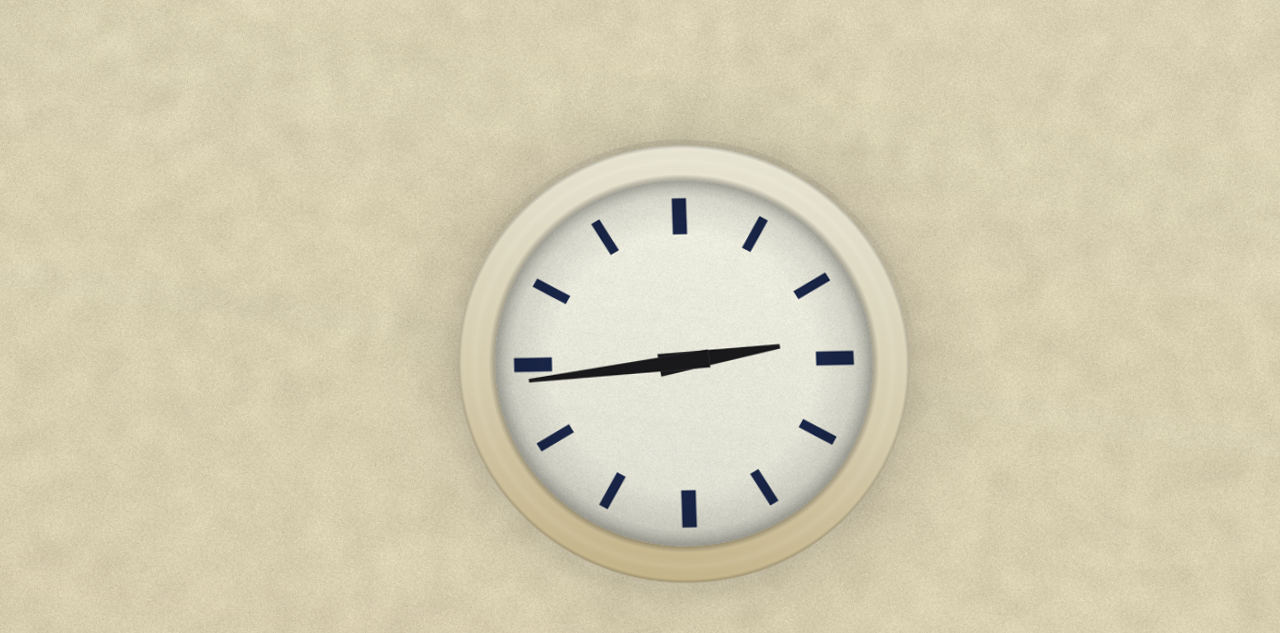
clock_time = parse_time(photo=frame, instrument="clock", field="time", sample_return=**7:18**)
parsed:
**2:44**
